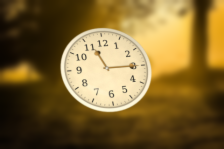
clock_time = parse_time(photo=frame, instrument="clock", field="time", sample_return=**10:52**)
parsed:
**11:15**
